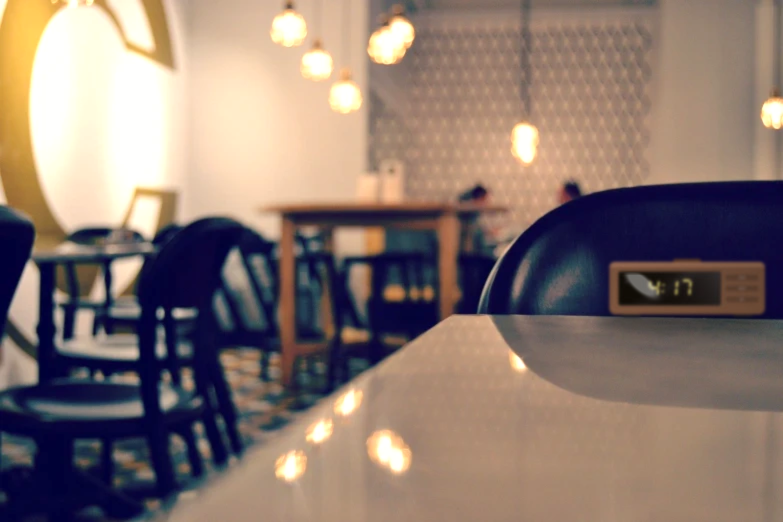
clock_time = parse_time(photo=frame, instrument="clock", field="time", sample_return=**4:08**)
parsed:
**4:17**
